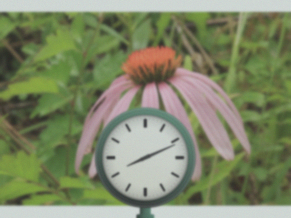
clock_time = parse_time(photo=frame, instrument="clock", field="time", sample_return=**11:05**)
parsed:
**8:11**
